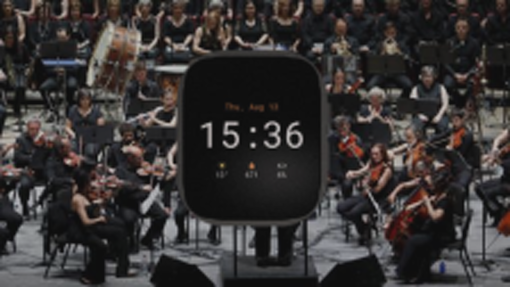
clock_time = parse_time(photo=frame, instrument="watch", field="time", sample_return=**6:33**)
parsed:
**15:36**
